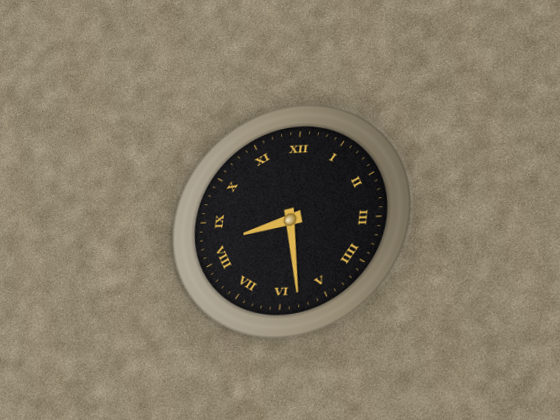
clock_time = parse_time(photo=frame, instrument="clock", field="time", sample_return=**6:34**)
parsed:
**8:28**
